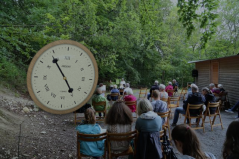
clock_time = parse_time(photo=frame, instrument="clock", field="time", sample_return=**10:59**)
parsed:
**4:54**
